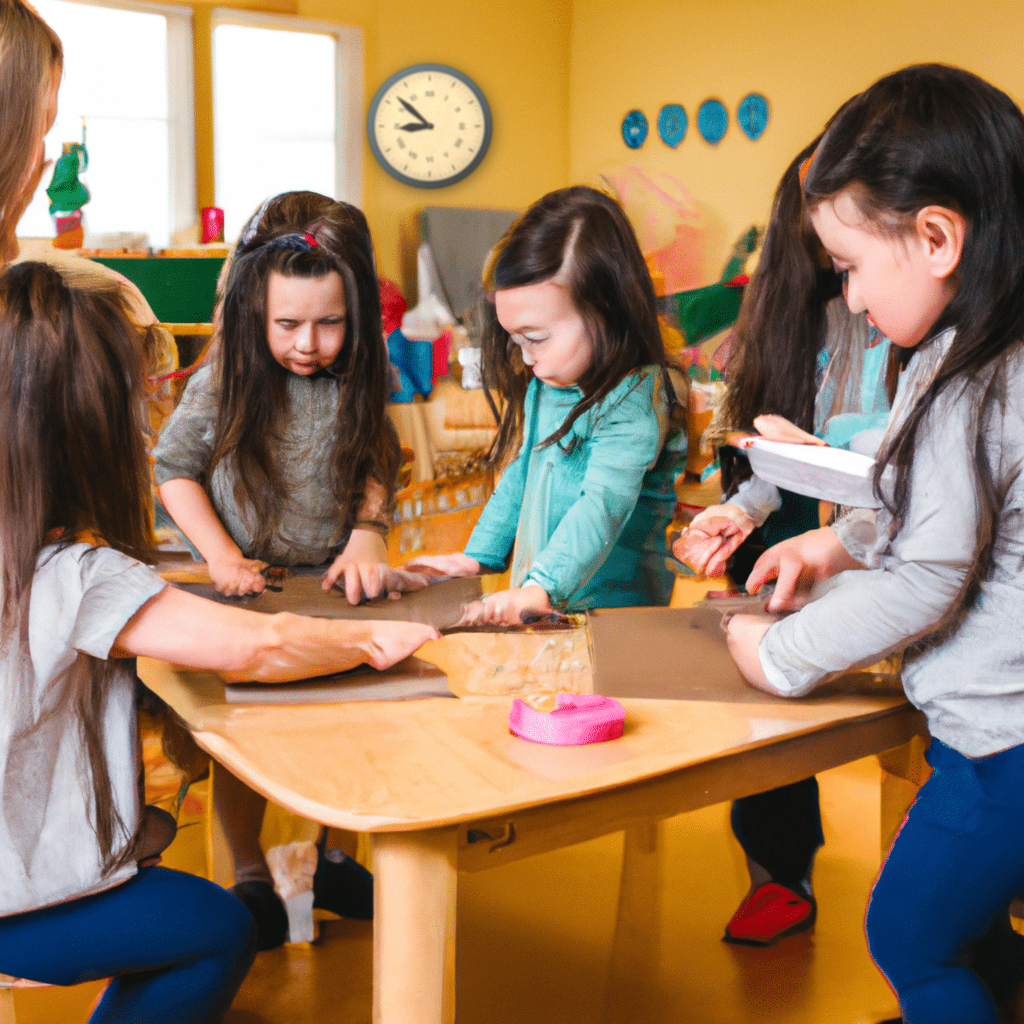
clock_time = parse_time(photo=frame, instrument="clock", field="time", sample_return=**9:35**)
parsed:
**8:52**
